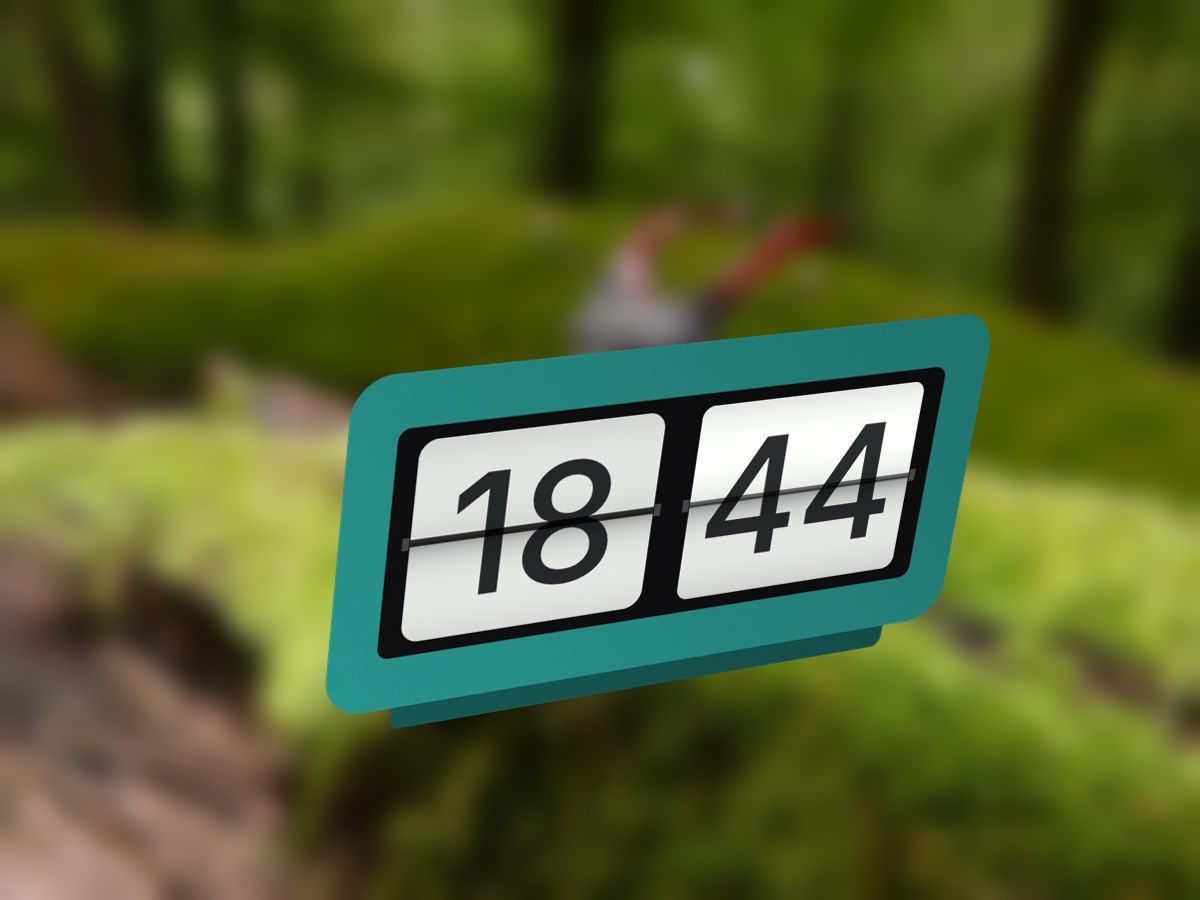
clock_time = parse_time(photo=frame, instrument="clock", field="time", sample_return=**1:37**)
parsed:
**18:44**
